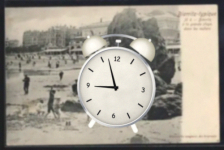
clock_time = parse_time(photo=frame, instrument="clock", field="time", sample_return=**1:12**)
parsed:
**8:57**
